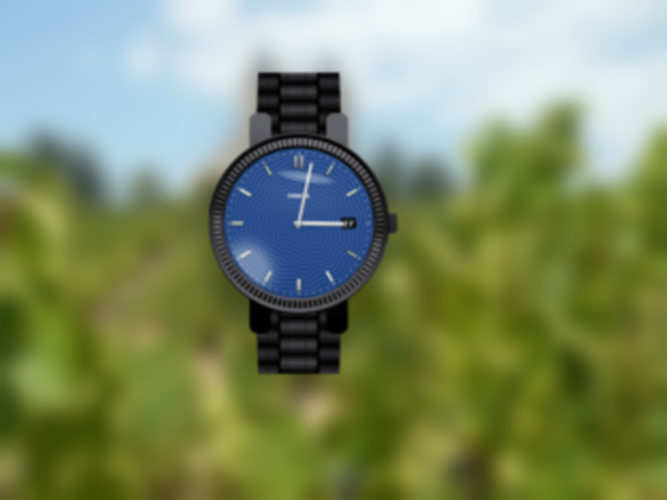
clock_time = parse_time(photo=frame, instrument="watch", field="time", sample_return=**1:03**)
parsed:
**3:02**
